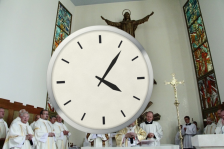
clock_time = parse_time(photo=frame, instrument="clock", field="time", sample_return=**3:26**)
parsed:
**4:06**
